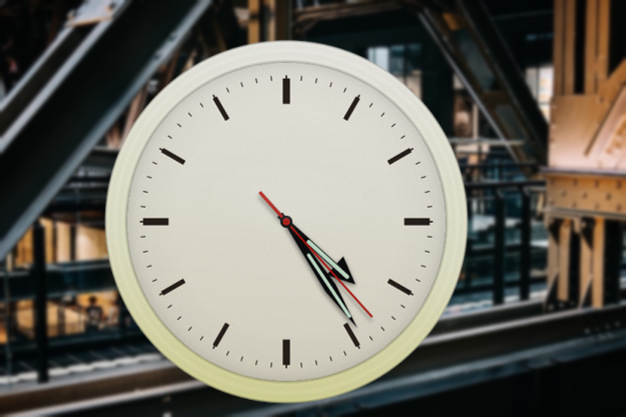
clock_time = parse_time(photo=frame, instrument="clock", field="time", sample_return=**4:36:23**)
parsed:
**4:24:23**
